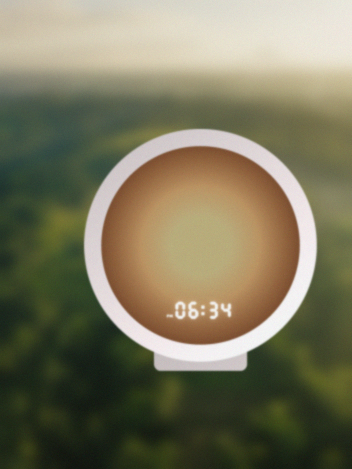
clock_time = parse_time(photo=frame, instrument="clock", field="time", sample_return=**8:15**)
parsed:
**6:34**
